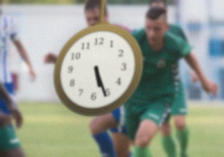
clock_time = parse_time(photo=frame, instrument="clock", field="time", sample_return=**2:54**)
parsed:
**5:26**
